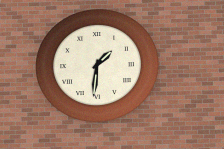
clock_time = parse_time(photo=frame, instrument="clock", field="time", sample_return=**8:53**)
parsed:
**1:31**
